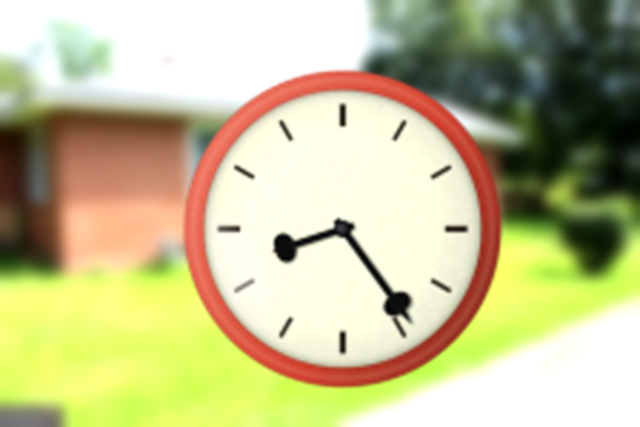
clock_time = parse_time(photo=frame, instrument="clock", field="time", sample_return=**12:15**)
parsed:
**8:24**
